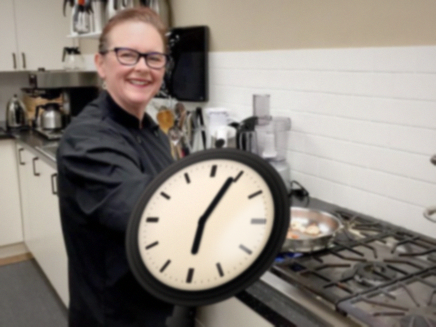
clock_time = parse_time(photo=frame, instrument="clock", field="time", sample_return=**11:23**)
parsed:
**6:04**
